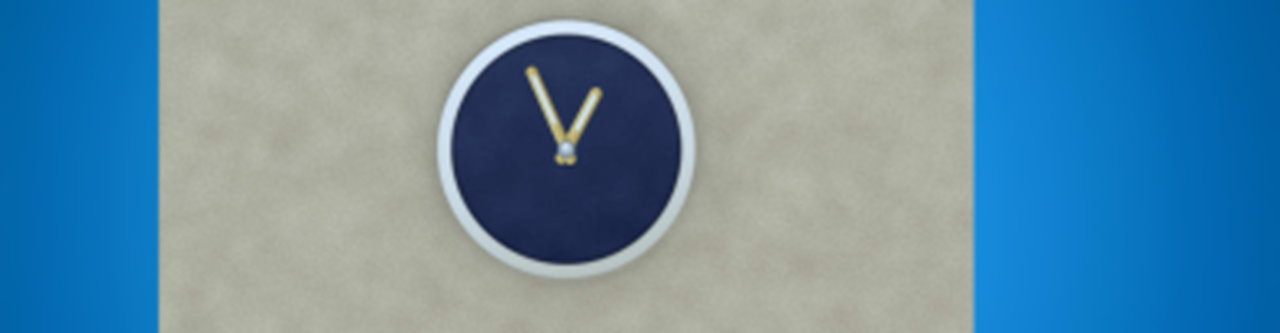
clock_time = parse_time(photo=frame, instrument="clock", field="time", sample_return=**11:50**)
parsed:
**12:56**
